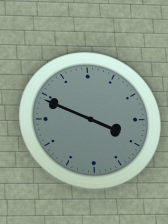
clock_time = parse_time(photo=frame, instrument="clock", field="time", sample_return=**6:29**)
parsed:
**3:49**
